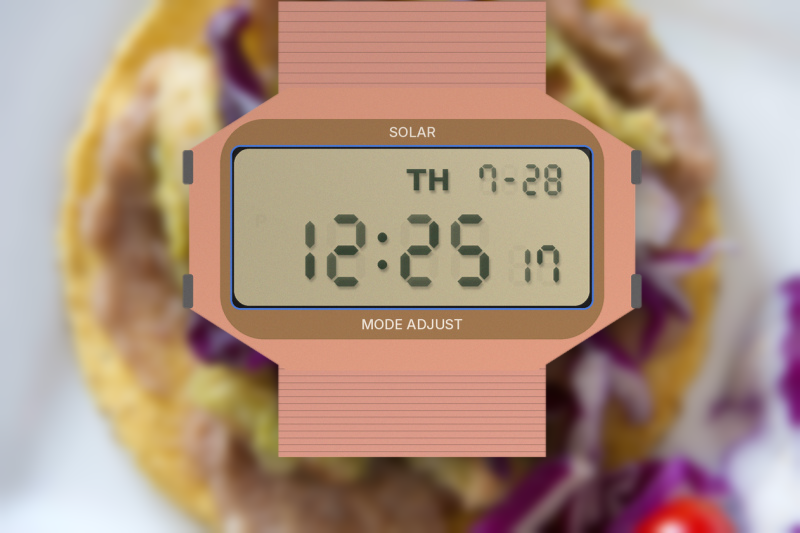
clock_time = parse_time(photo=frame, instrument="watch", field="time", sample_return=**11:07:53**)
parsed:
**12:25:17**
